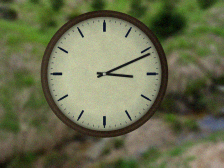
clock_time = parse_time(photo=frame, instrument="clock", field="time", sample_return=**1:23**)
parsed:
**3:11**
